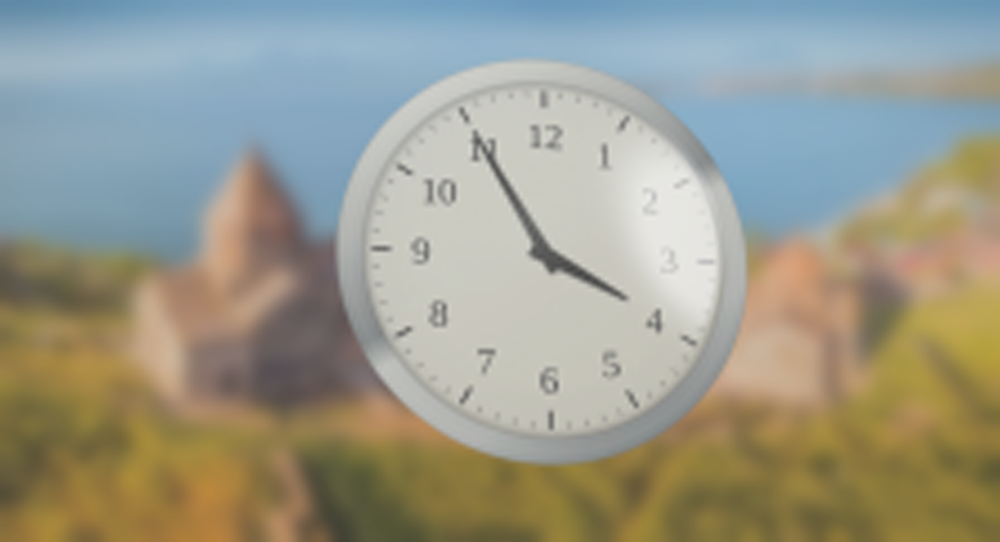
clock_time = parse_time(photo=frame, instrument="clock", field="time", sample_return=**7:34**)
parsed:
**3:55**
